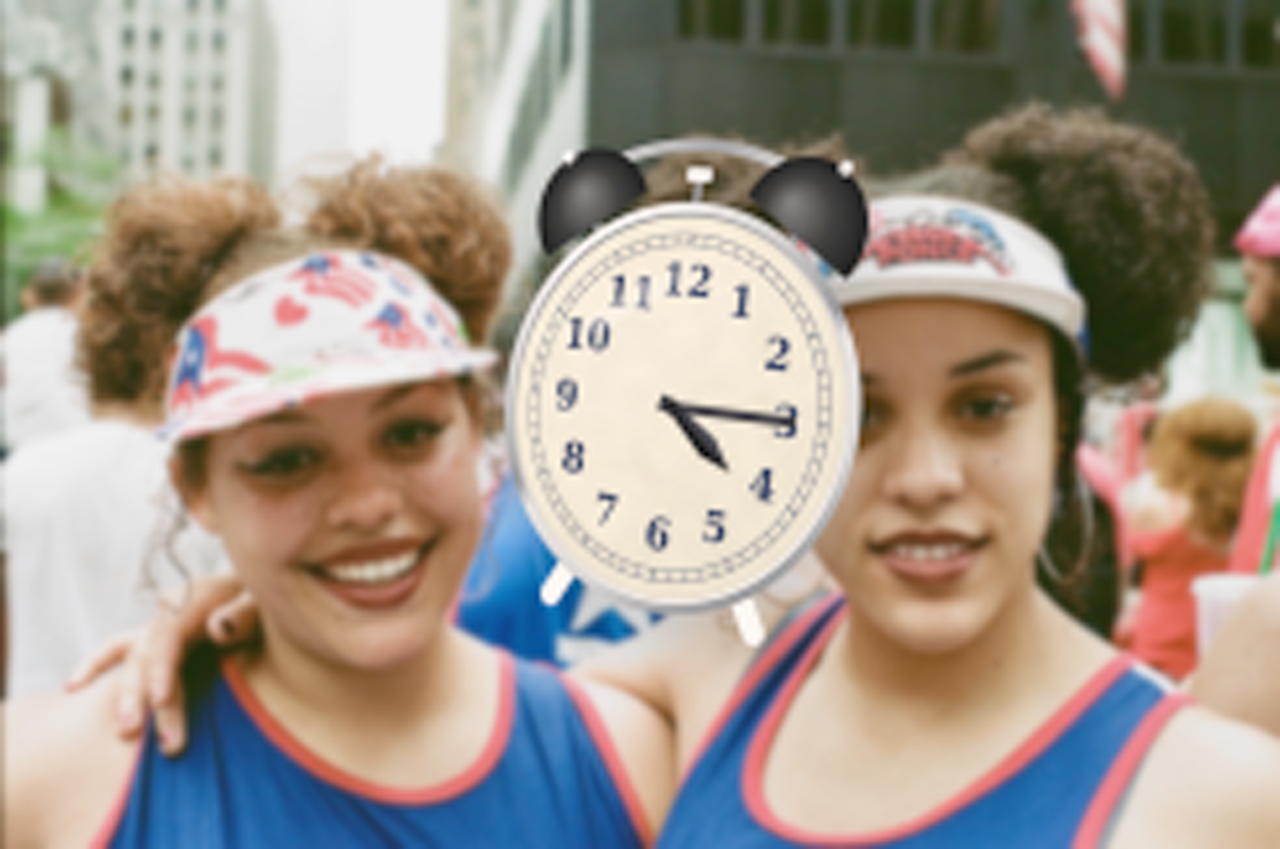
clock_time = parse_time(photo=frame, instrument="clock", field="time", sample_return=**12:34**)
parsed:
**4:15**
